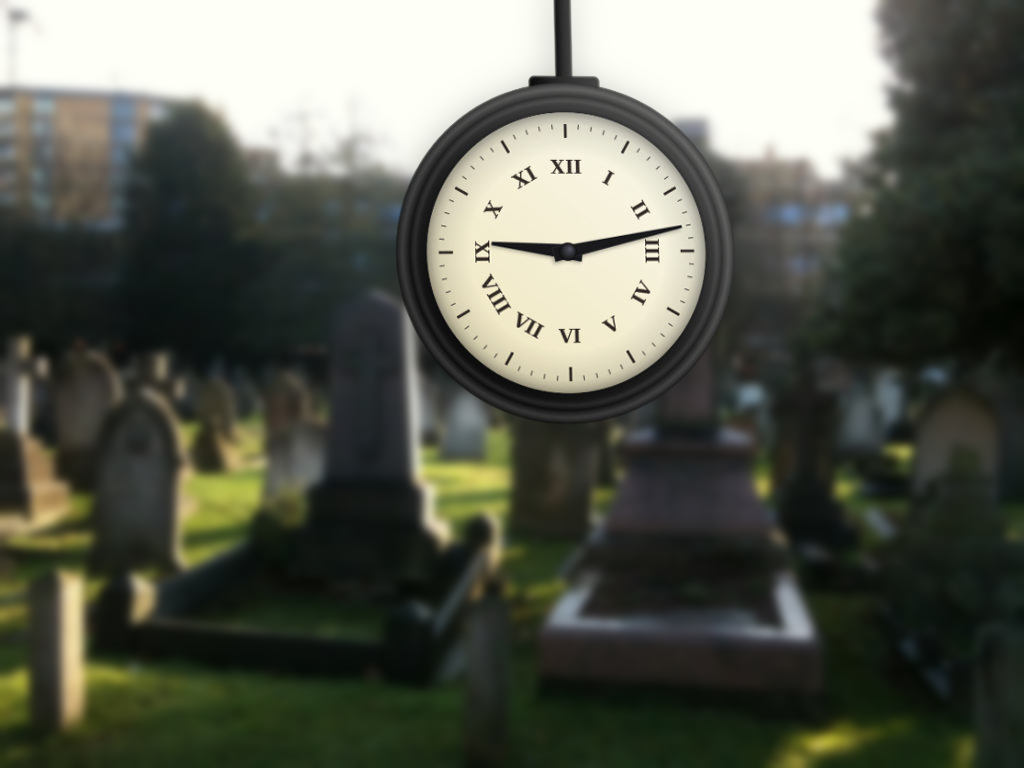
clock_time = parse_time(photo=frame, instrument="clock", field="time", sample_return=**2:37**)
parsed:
**9:13**
